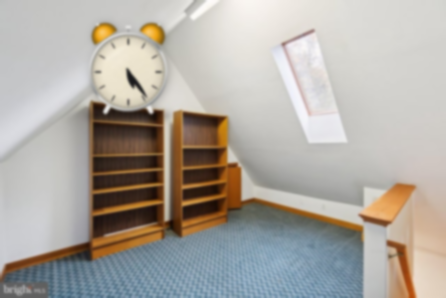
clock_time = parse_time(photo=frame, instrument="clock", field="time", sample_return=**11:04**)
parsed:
**5:24**
